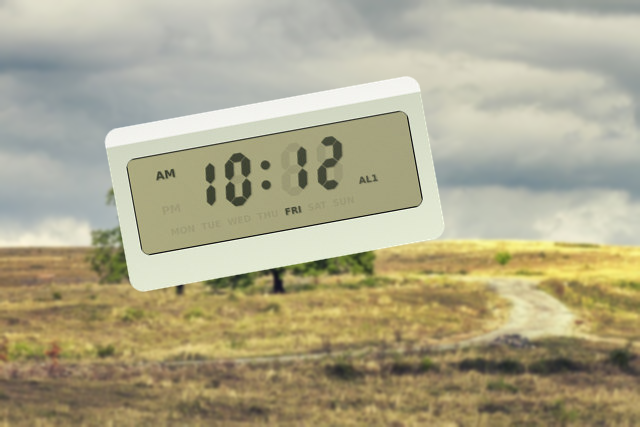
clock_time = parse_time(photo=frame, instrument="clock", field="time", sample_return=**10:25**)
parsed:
**10:12**
